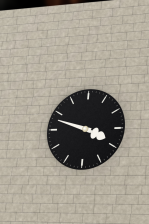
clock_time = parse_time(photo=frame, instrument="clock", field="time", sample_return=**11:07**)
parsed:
**3:48**
